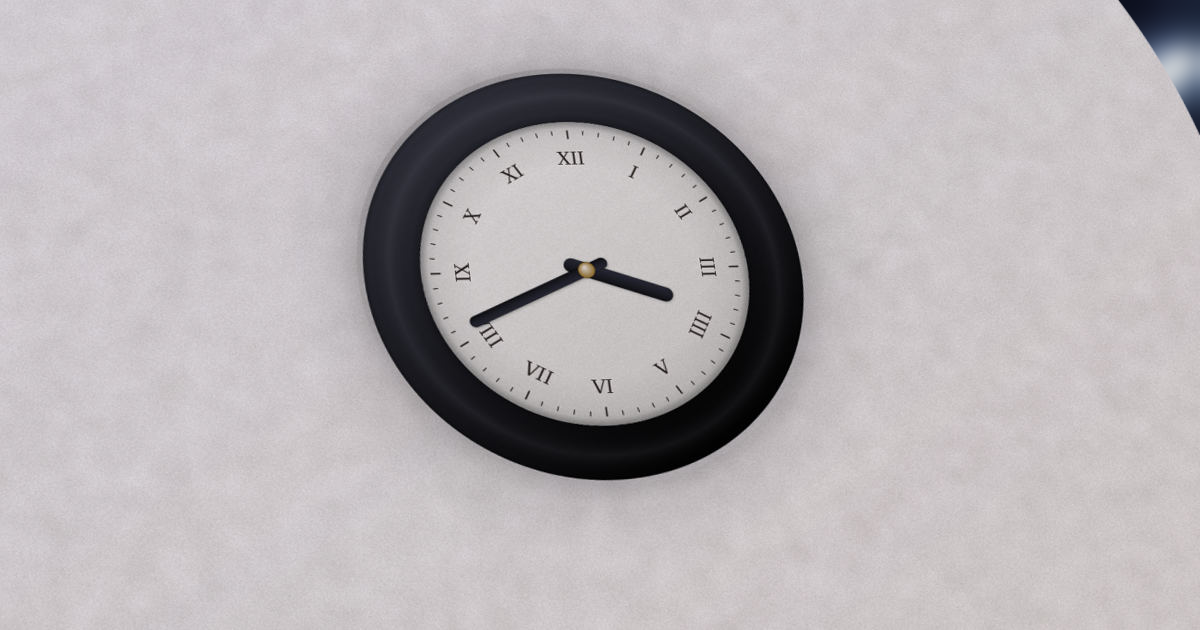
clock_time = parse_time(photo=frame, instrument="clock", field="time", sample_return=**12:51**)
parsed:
**3:41**
